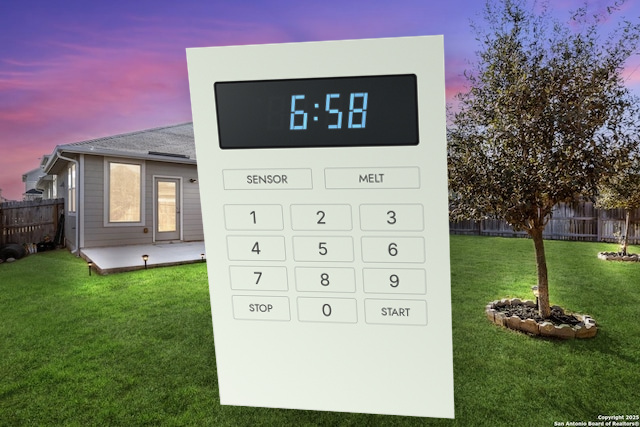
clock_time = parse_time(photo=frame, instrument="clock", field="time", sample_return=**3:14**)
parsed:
**6:58**
